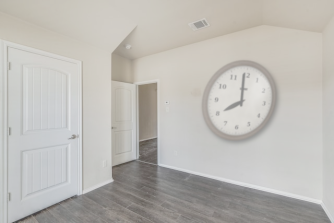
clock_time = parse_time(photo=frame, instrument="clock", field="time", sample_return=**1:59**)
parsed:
**7:59**
